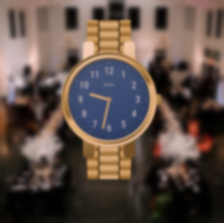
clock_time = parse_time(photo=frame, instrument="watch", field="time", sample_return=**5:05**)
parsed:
**9:32**
